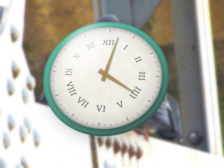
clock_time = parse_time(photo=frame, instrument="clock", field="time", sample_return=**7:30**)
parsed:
**4:02**
